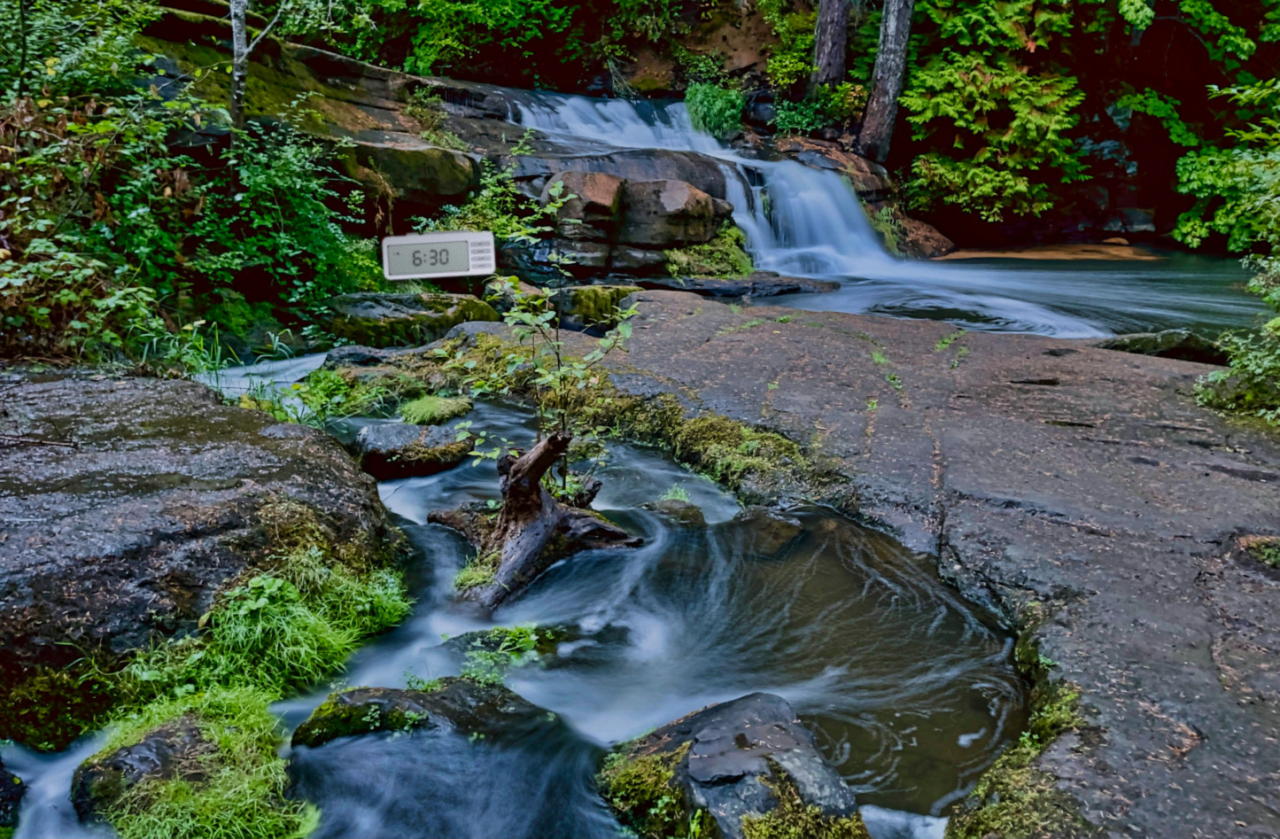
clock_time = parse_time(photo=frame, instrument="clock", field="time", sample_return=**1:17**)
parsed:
**6:30**
